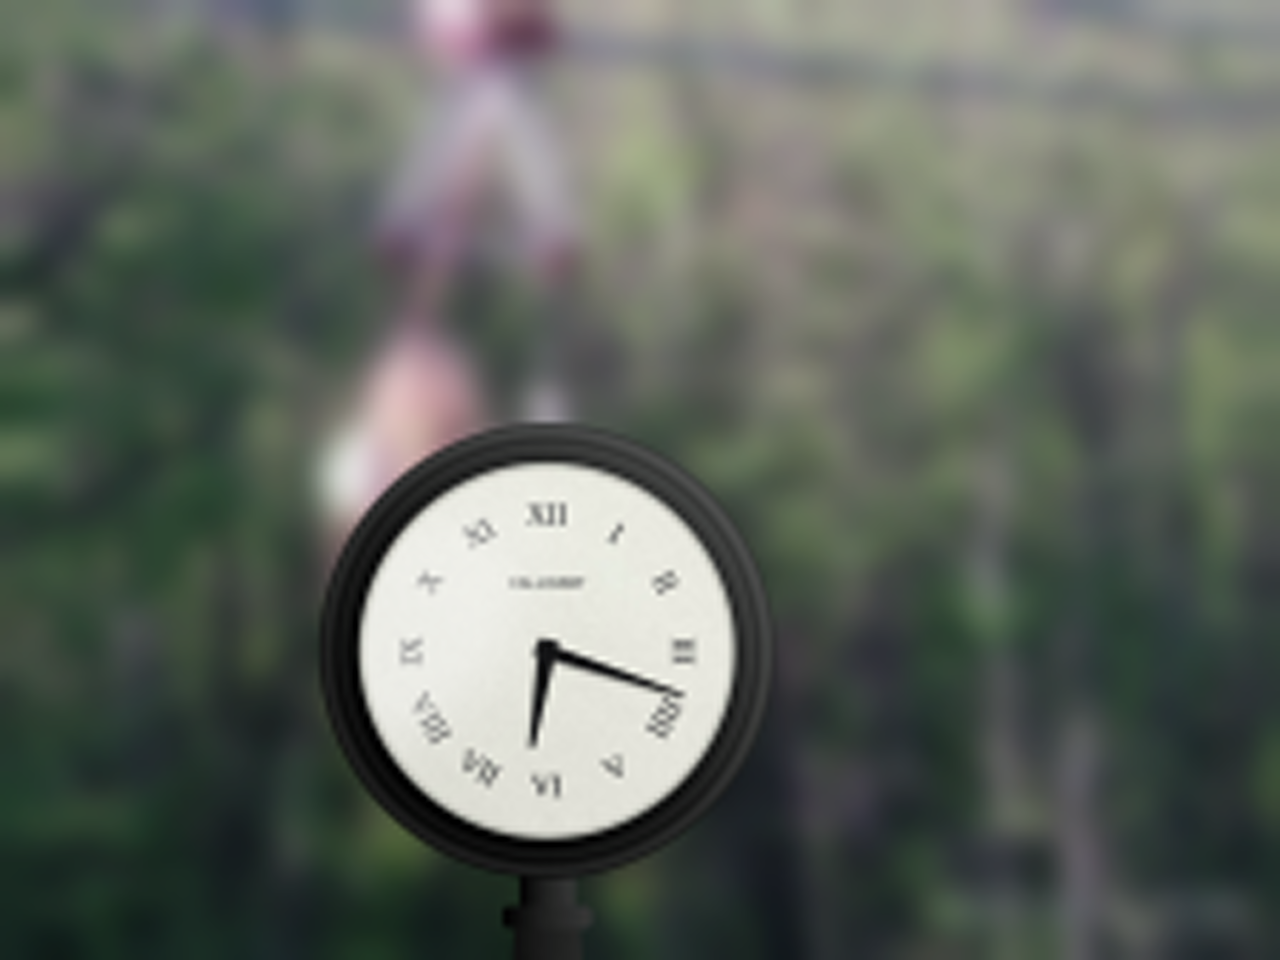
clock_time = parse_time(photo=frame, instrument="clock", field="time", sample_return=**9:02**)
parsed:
**6:18**
